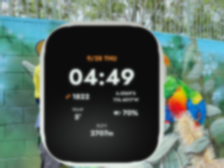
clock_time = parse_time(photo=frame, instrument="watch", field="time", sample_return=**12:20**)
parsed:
**4:49**
